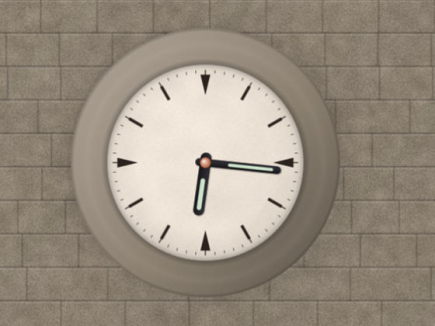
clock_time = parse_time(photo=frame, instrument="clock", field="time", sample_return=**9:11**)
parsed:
**6:16**
